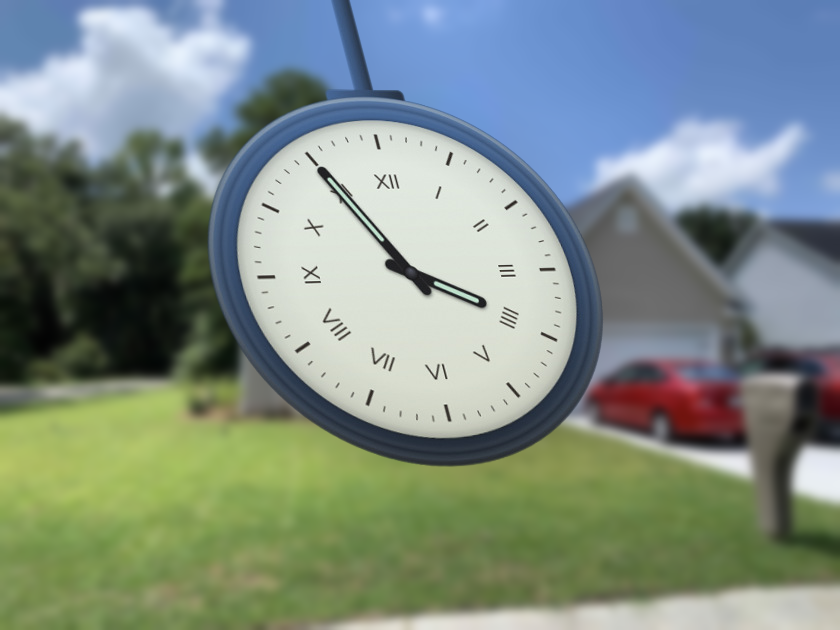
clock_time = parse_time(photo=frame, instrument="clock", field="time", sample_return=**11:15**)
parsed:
**3:55**
